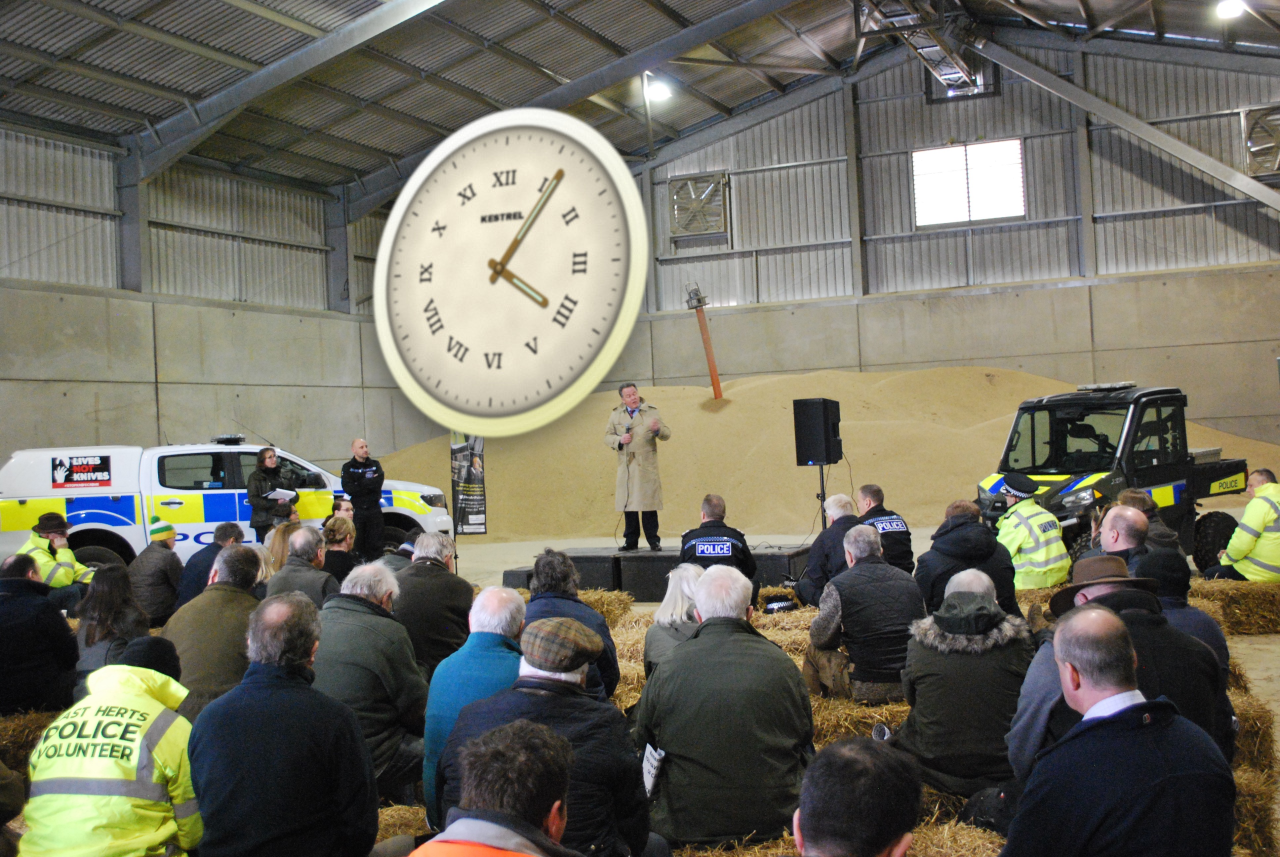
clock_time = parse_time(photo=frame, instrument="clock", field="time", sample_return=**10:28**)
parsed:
**4:06**
